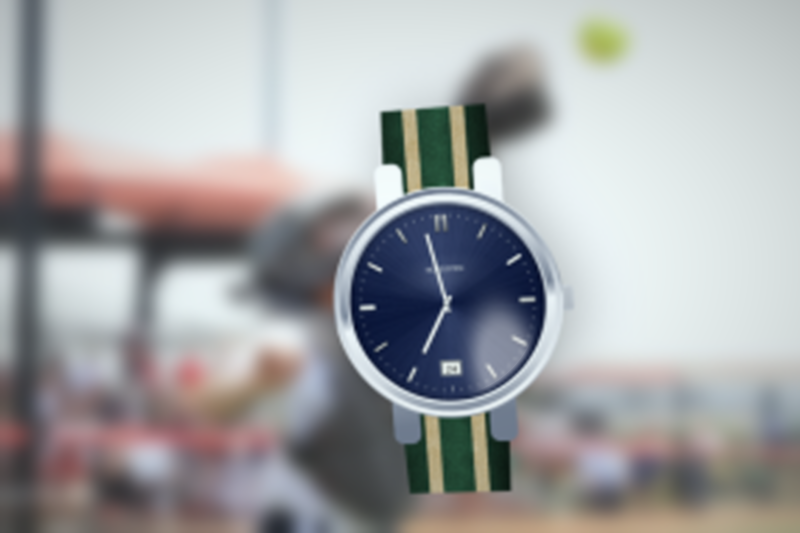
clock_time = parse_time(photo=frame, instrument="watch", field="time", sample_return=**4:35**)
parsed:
**6:58**
